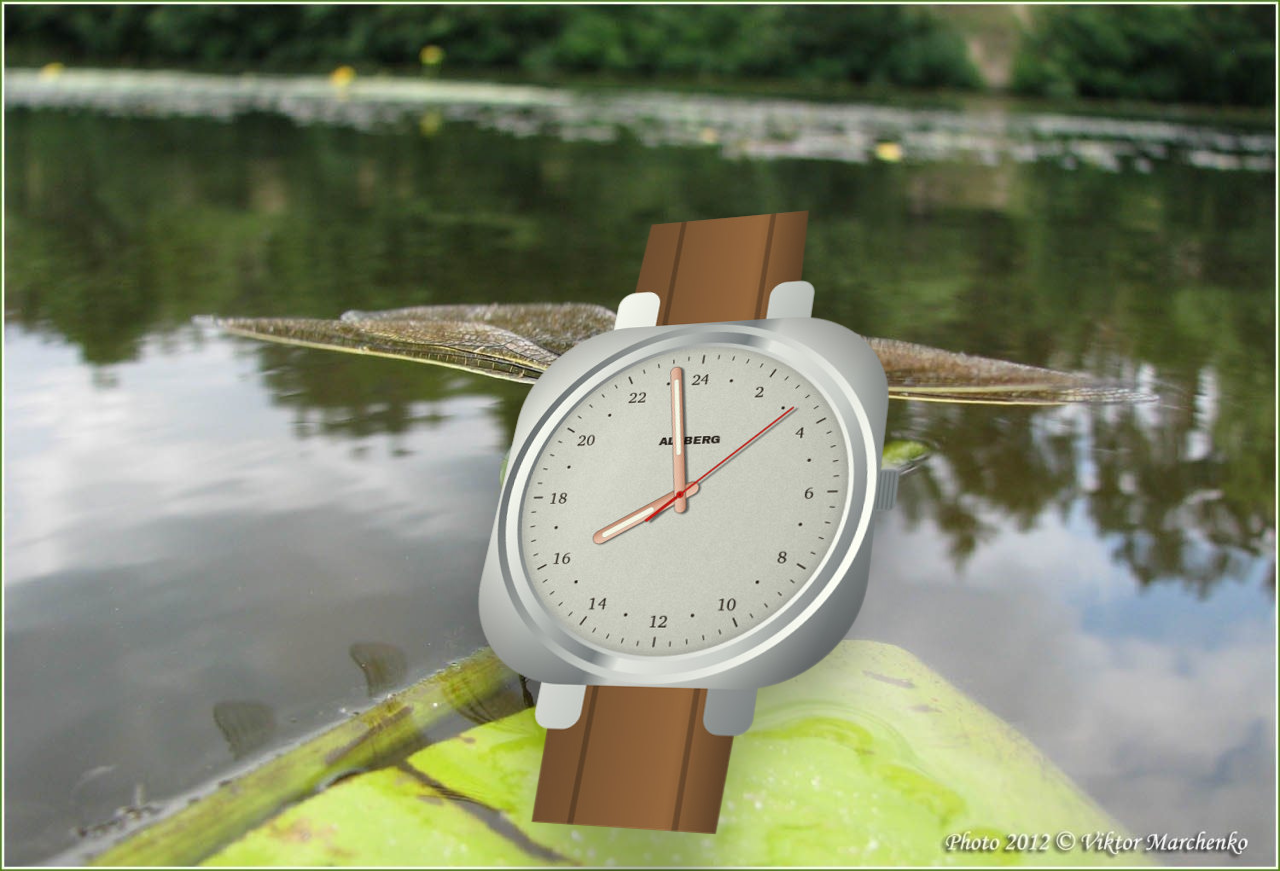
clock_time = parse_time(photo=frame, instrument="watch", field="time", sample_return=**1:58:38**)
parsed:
**15:58:08**
